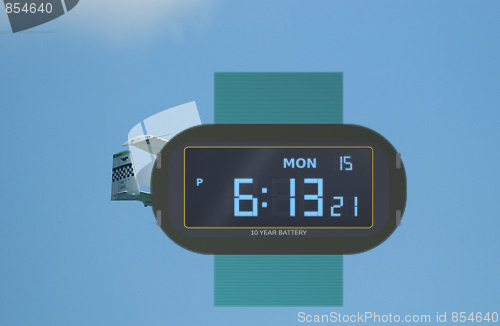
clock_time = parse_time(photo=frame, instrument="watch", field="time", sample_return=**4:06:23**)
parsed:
**6:13:21**
